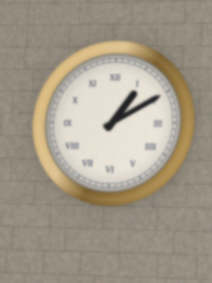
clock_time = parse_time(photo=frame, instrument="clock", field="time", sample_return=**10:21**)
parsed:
**1:10**
